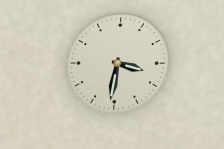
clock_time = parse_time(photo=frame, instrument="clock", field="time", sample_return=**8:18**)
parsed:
**3:31**
